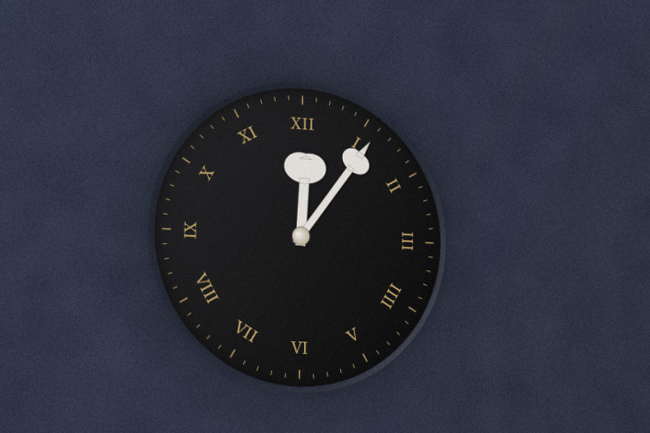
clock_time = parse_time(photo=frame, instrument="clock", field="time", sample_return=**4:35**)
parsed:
**12:06**
